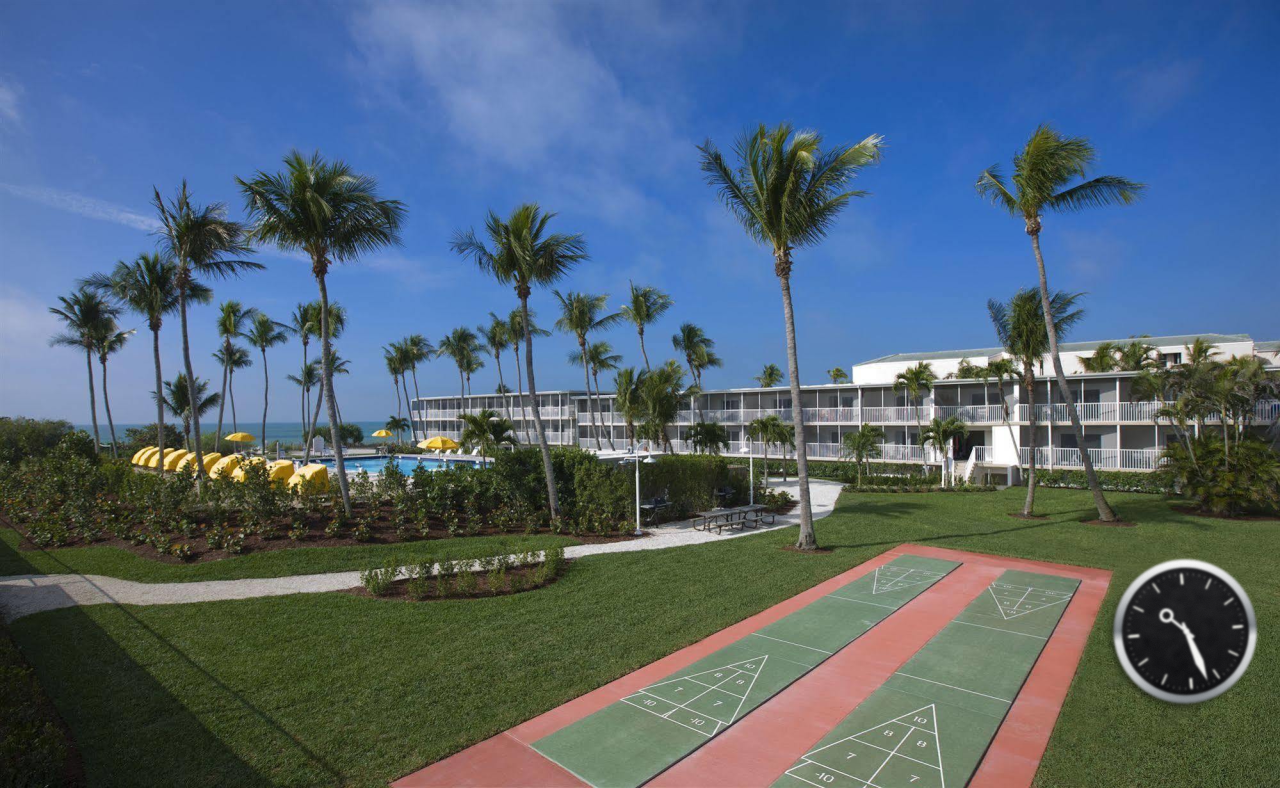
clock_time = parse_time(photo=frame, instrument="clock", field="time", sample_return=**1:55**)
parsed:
**10:27**
